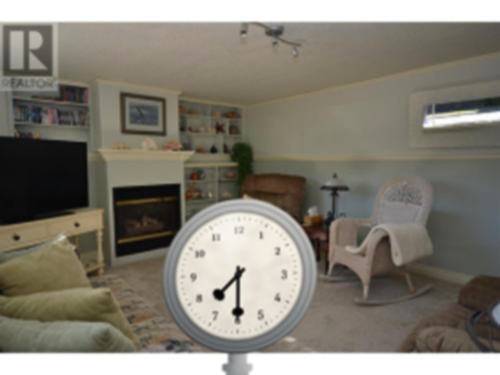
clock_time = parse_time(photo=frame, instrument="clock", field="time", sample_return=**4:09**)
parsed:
**7:30**
